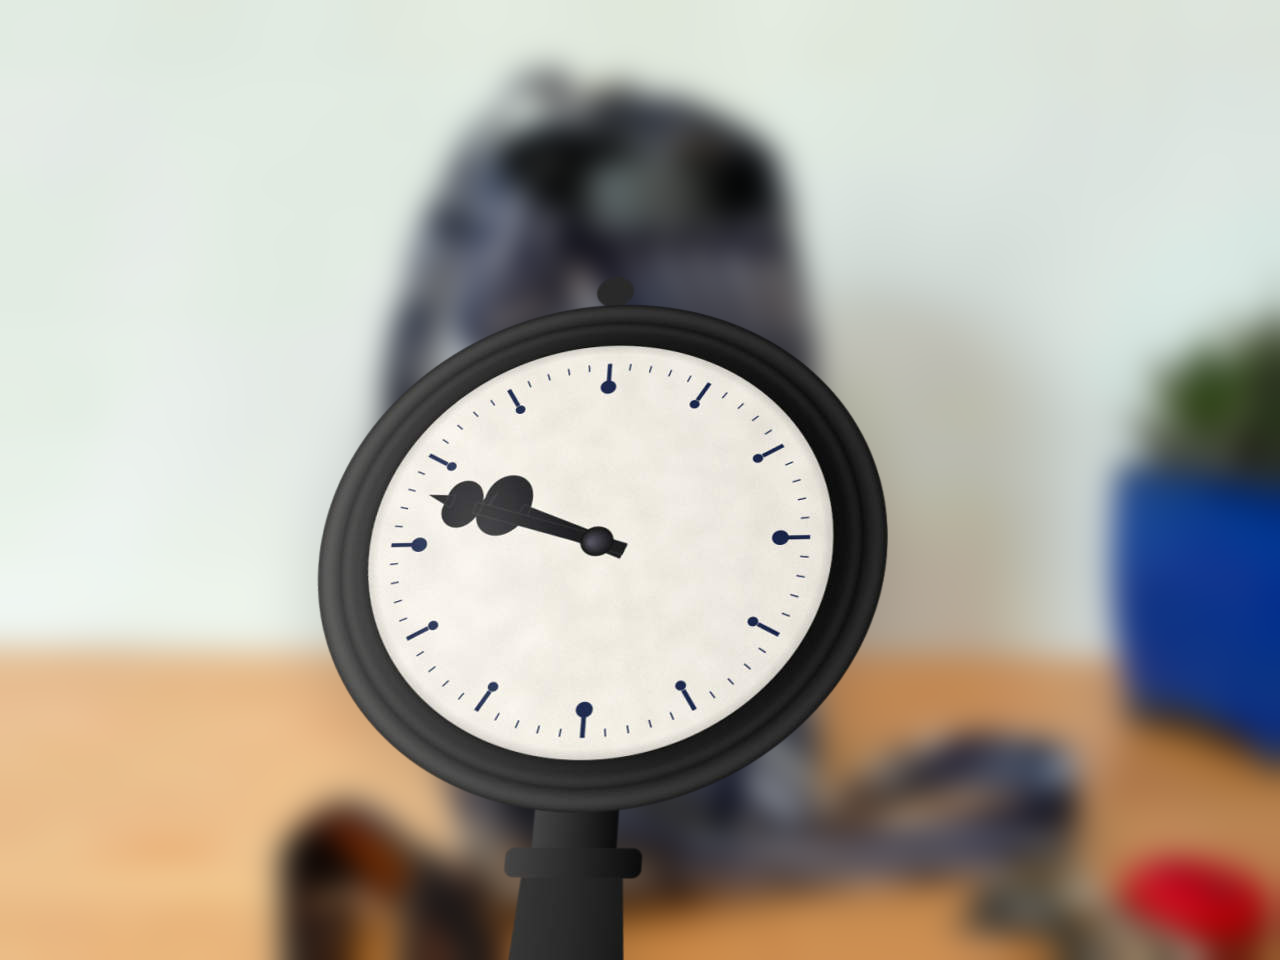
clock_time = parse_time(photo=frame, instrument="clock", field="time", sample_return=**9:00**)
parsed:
**9:48**
